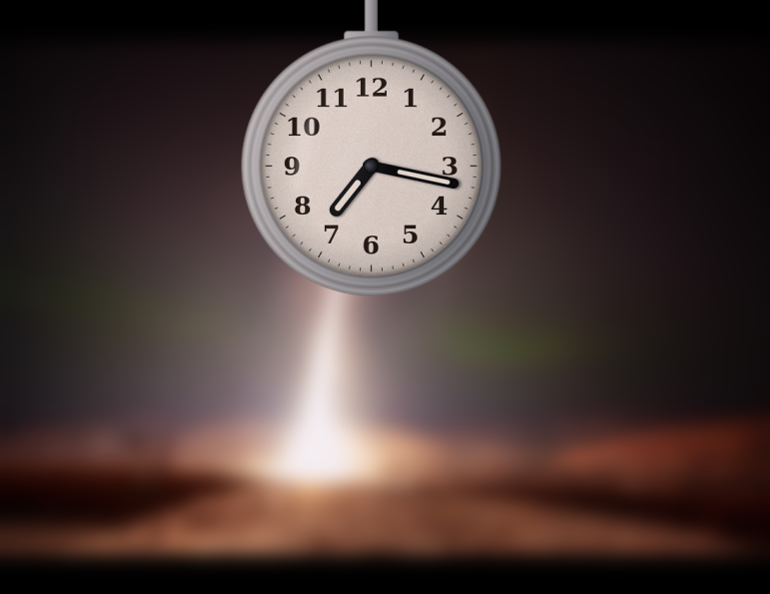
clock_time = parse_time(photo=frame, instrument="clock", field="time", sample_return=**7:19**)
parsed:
**7:17**
